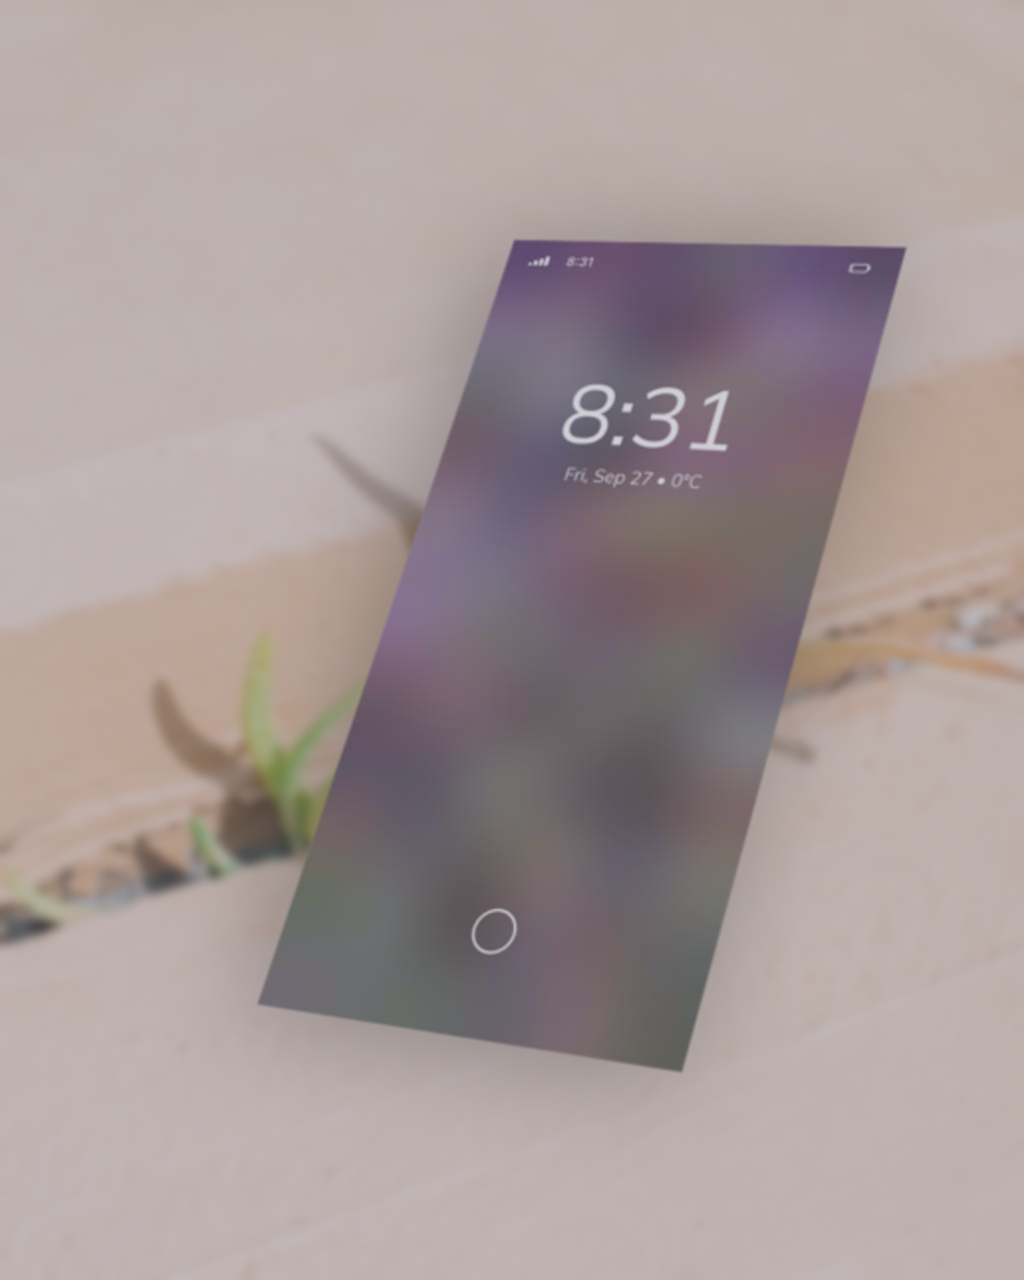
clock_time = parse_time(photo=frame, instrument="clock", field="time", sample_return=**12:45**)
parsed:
**8:31**
